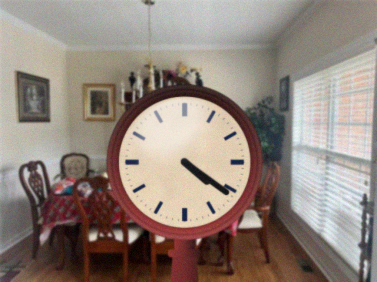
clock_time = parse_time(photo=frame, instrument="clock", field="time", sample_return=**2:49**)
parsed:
**4:21**
